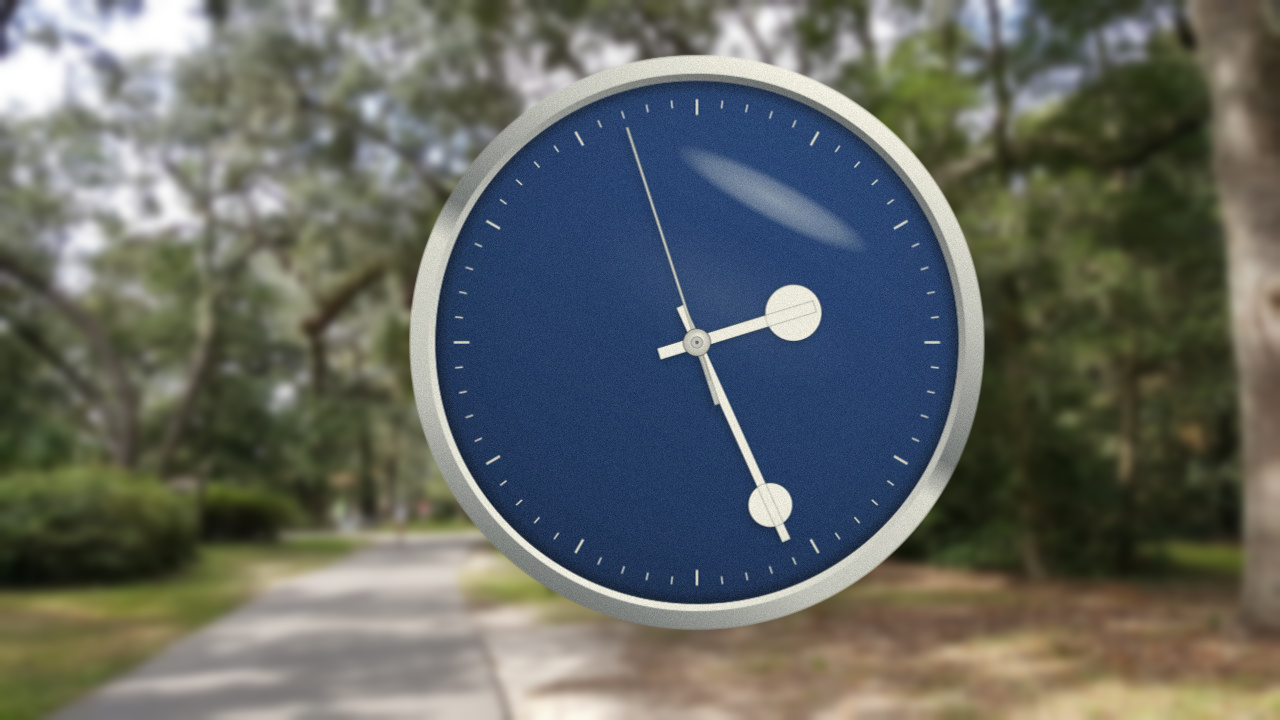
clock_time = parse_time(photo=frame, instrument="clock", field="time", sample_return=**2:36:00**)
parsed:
**2:25:57**
